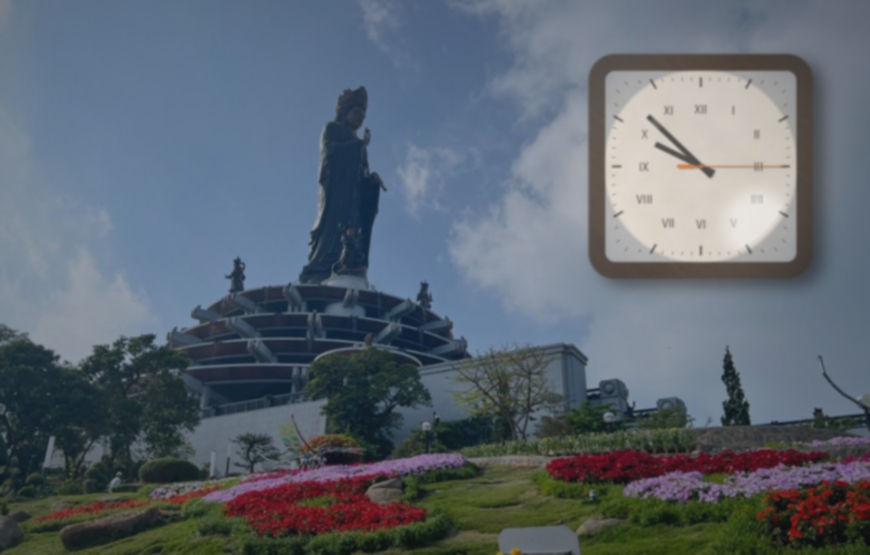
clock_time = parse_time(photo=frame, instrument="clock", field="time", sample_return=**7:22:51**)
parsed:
**9:52:15**
